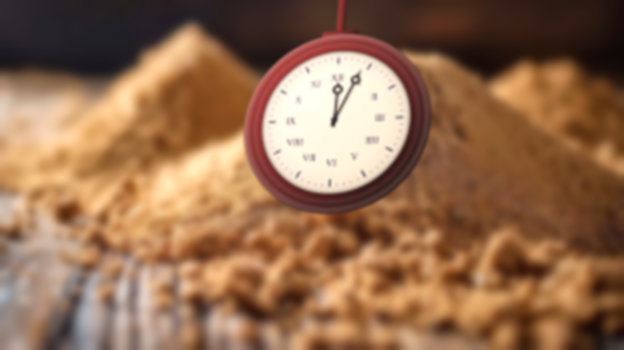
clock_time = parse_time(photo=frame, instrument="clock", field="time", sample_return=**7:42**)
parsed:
**12:04**
